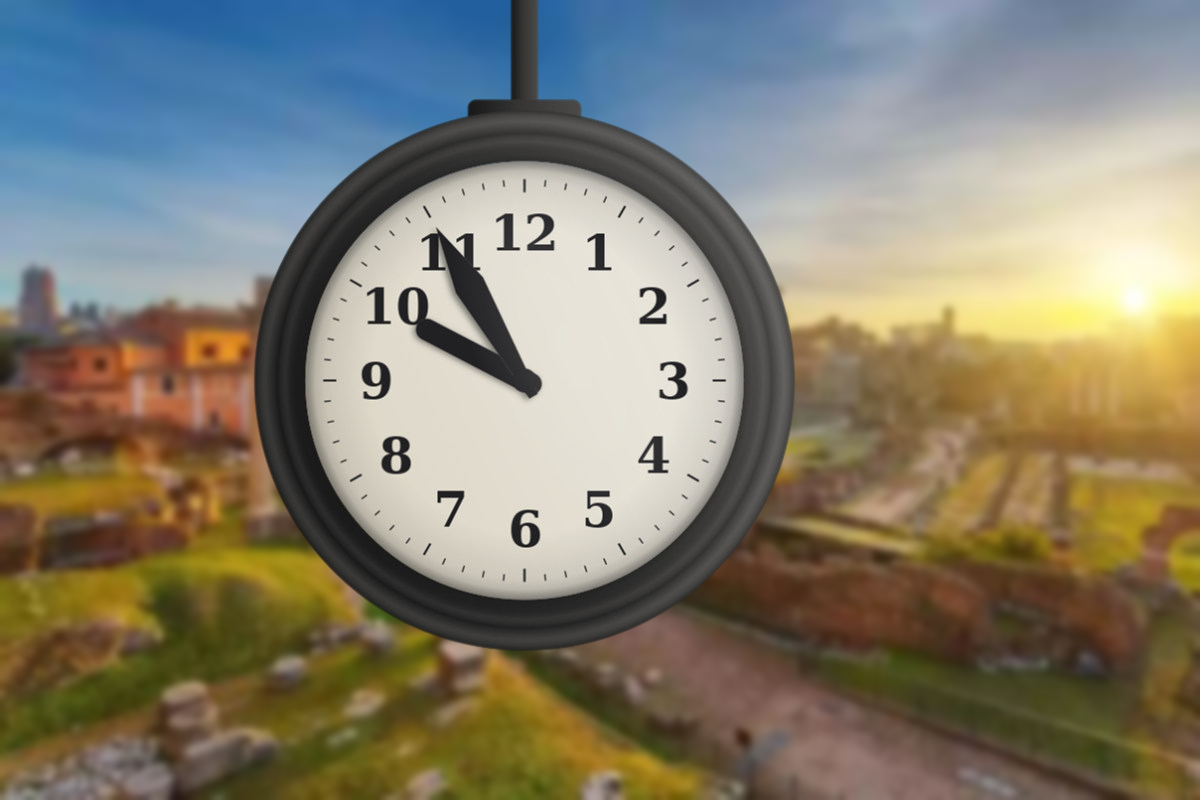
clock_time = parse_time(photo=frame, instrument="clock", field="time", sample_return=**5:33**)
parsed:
**9:55**
